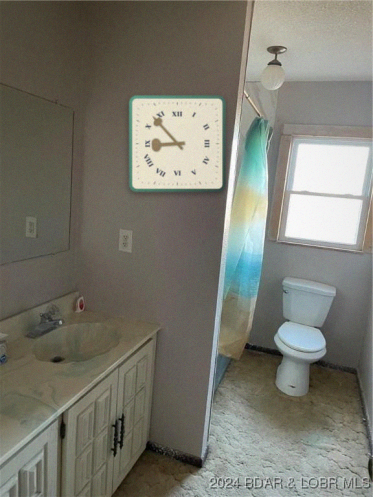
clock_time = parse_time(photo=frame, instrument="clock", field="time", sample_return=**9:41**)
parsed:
**8:53**
